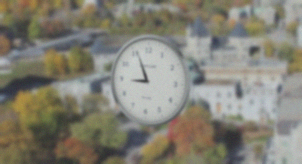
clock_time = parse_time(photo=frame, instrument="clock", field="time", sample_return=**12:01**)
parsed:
**8:56**
